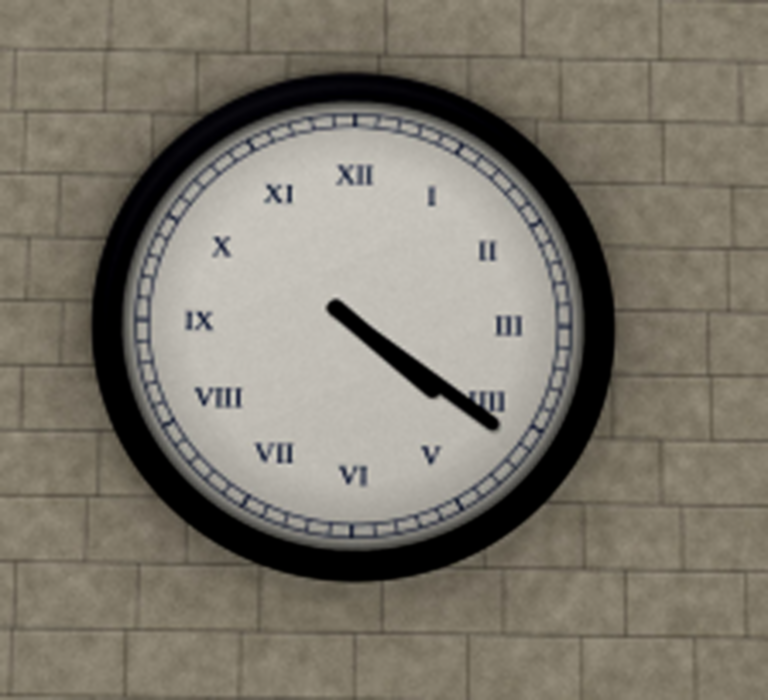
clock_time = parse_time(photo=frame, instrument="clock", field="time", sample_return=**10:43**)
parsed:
**4:21**
